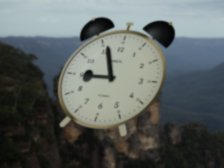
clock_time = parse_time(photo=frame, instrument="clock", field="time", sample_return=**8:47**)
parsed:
**8:56**
